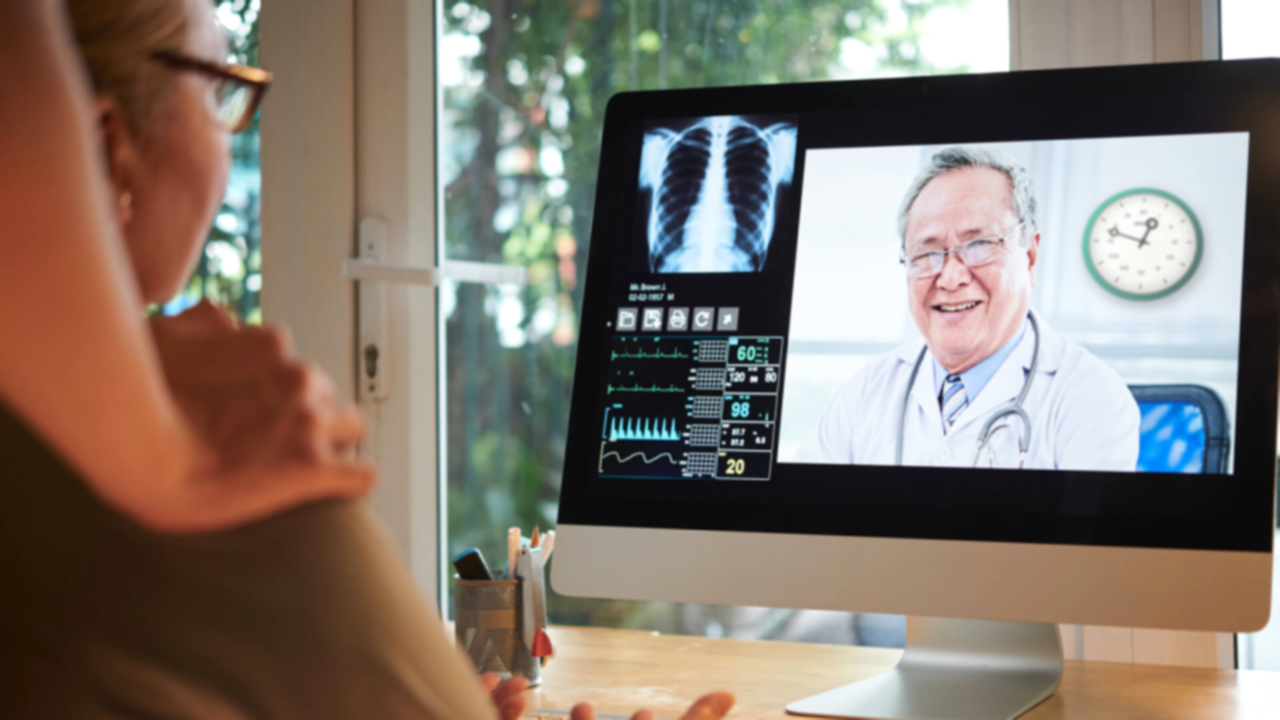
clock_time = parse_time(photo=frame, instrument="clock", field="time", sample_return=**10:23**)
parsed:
**12:48**
